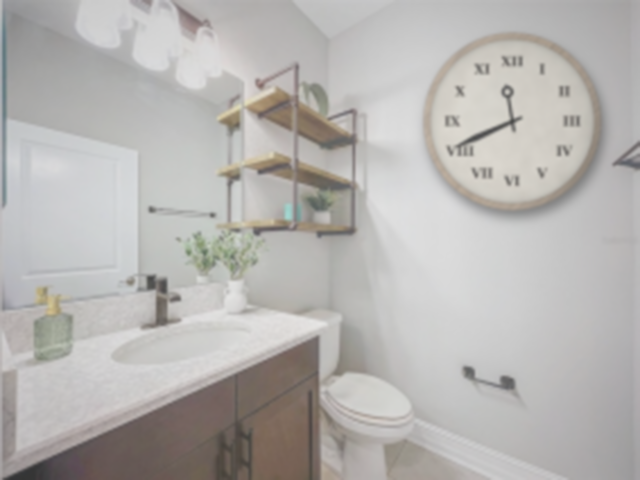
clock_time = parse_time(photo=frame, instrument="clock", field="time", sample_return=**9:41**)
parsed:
**11:41**
